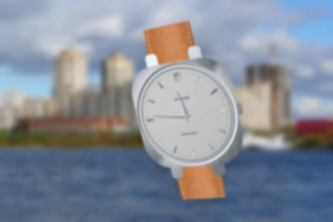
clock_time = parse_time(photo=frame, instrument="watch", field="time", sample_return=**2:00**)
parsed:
**11:46**
